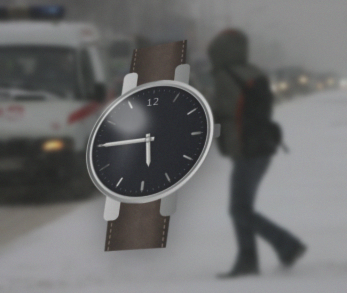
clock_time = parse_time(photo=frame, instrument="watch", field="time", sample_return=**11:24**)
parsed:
**5:45**
